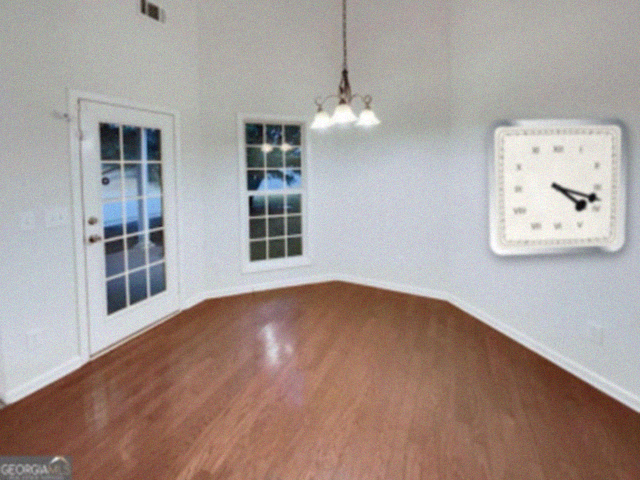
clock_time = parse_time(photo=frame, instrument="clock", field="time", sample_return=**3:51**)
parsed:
**4:18**
